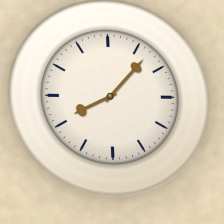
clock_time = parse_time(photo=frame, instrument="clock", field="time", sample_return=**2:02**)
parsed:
**8:07**
